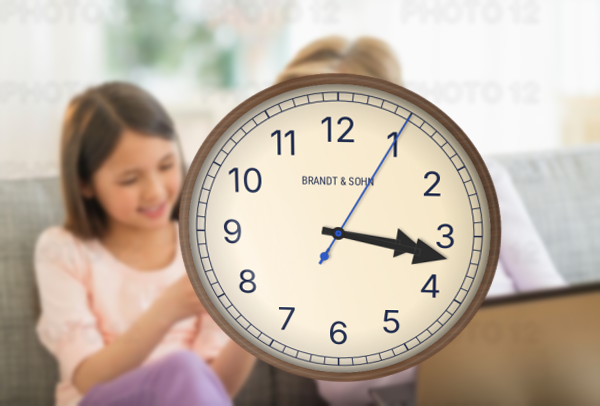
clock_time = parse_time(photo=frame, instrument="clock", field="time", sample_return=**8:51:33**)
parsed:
**3:17:05**
